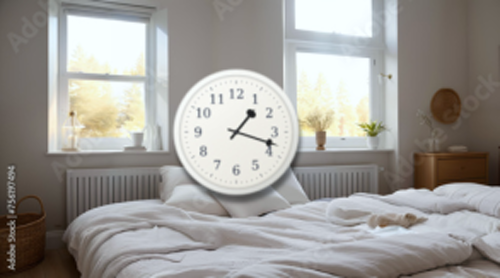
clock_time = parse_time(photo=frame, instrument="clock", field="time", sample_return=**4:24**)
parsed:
**1:18**
